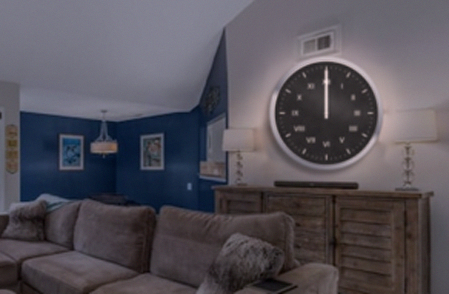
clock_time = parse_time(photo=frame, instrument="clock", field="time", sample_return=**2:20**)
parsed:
**12:00**
